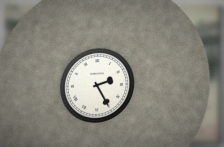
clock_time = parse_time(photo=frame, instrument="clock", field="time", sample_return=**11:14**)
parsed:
**2:25**
